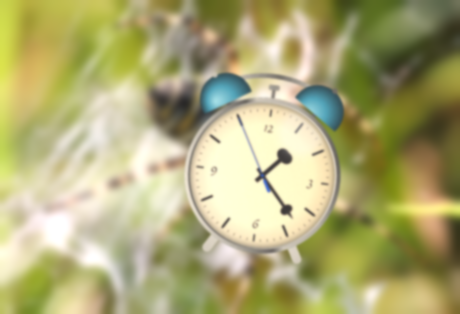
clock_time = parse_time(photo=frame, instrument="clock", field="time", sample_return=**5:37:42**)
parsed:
**1:22:55**
